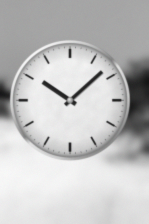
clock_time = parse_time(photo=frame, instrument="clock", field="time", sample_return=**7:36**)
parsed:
**10:08**
